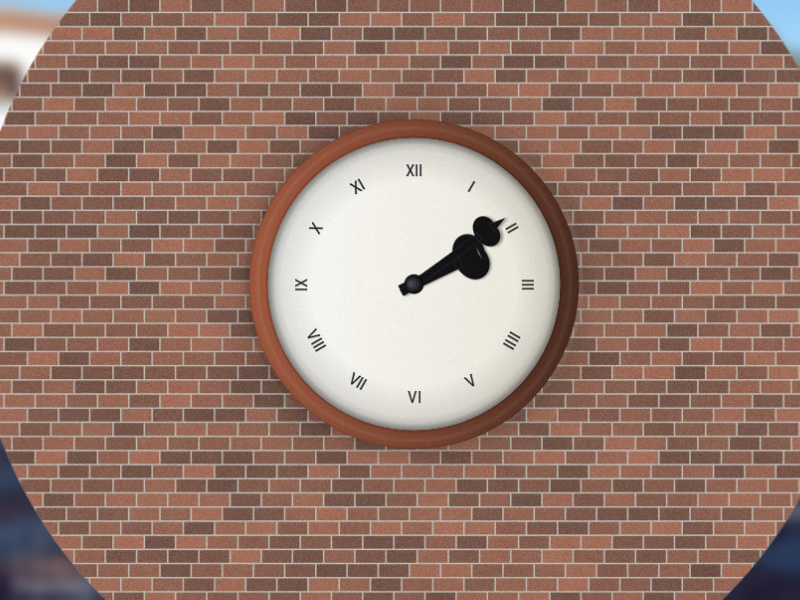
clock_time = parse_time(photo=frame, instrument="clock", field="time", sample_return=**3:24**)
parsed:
**2:09**
